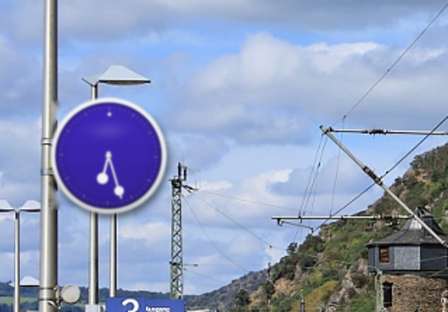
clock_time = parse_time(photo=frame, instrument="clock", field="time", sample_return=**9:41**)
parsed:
**6:27**
